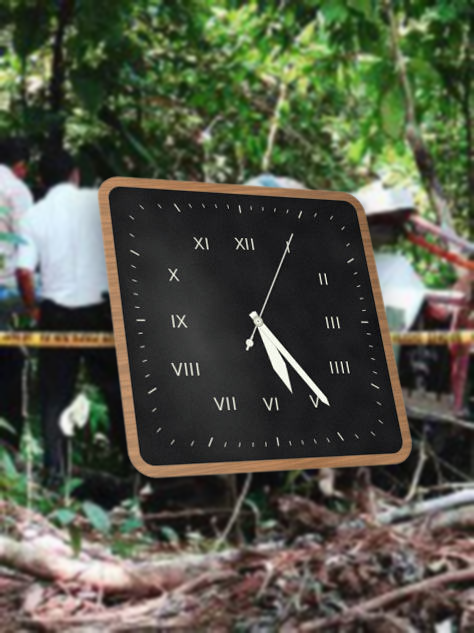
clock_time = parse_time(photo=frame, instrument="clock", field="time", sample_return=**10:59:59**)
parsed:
**5:24:05**
